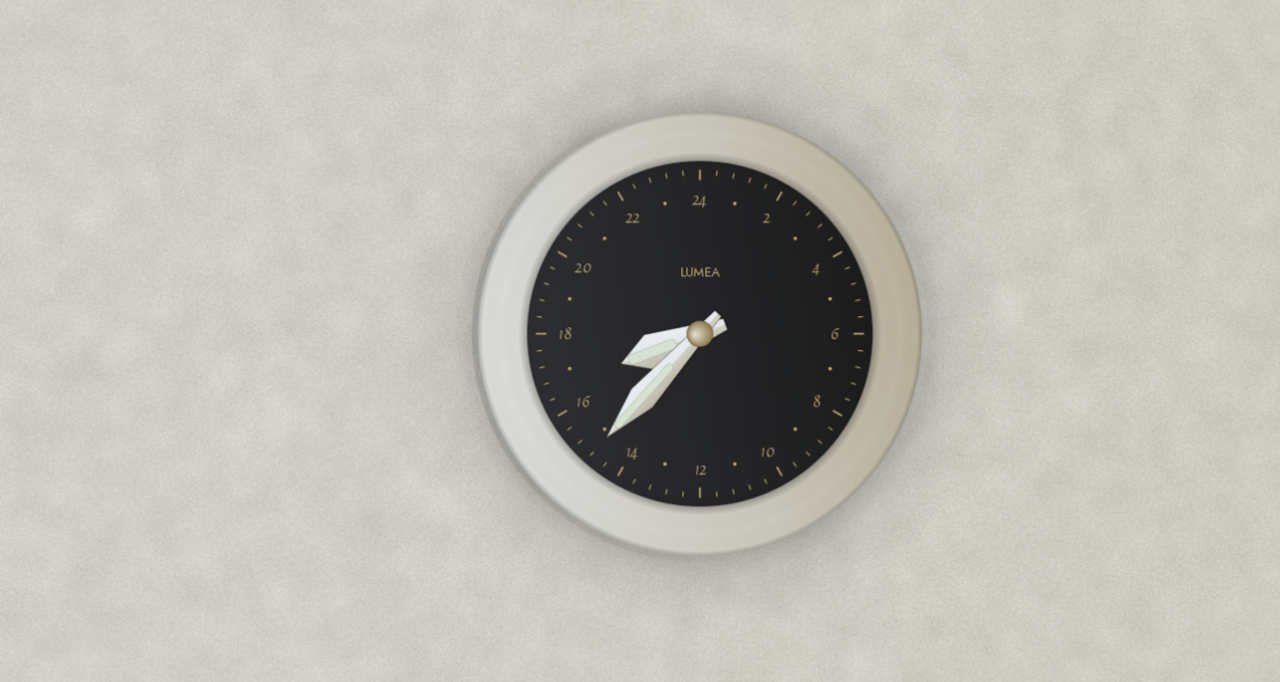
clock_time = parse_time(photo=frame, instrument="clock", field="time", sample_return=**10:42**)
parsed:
**16:37**
